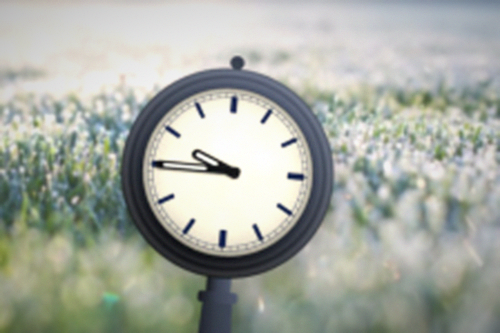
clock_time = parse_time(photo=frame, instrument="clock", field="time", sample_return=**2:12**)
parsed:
**9:45**
